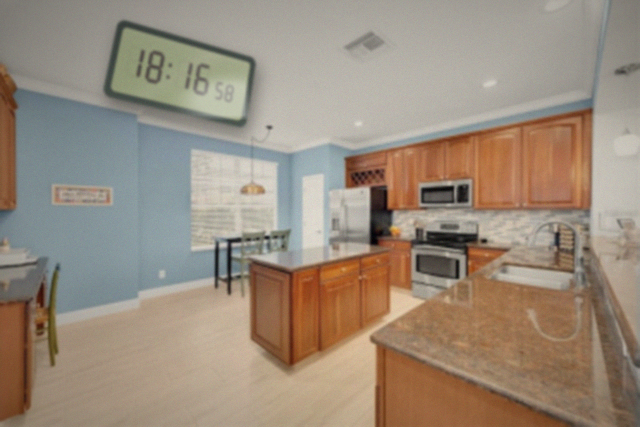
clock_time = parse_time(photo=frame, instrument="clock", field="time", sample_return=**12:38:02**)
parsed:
**18:16:58**
